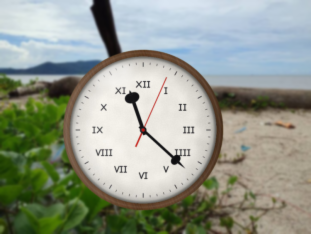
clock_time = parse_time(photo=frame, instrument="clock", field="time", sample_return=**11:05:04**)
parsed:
**11:22:04**
